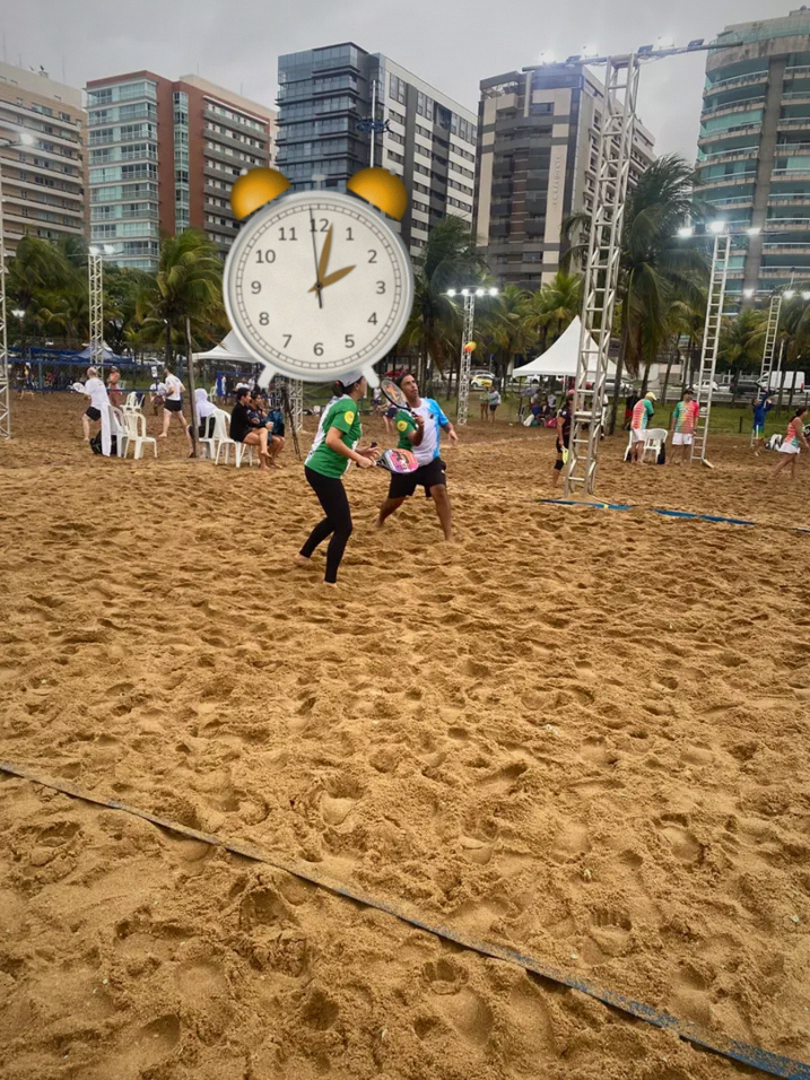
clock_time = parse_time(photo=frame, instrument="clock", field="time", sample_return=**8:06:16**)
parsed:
**2:01:59**
